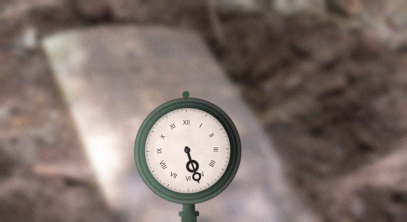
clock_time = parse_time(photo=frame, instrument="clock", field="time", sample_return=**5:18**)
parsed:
**5:27**
